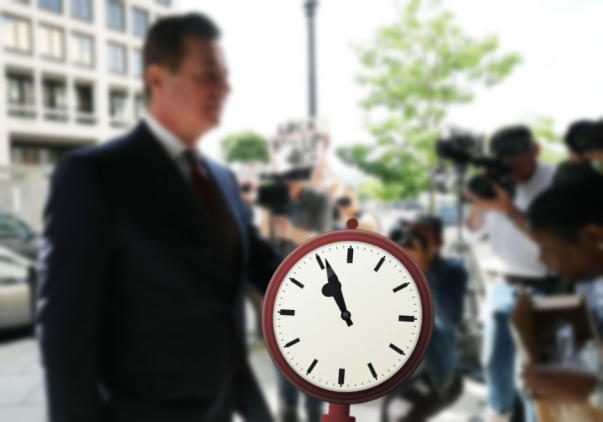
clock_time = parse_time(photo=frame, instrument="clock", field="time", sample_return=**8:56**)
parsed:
**10:56**
